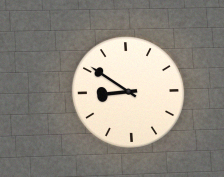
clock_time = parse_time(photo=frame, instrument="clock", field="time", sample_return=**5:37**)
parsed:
**8:51**
